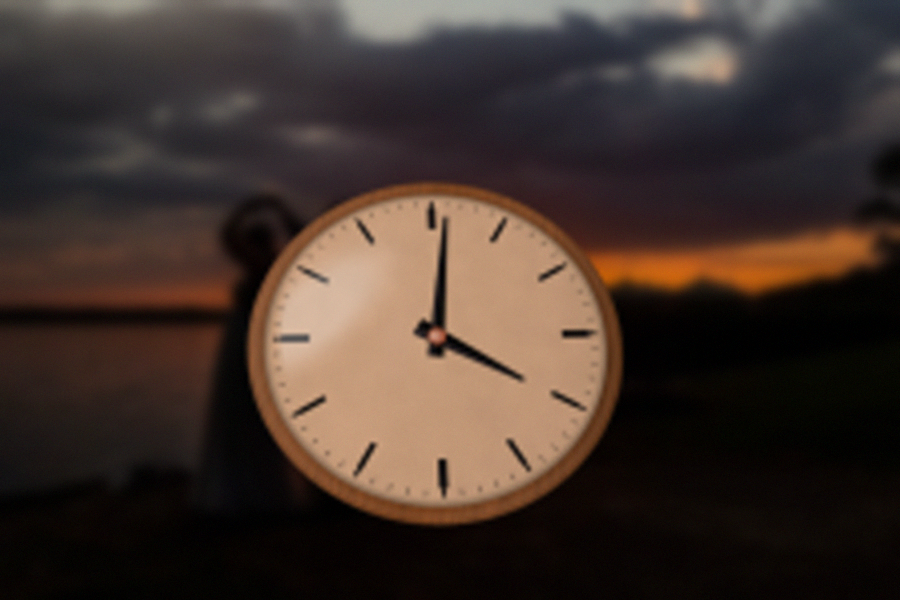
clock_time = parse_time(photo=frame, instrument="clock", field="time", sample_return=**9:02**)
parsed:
**4:01**
